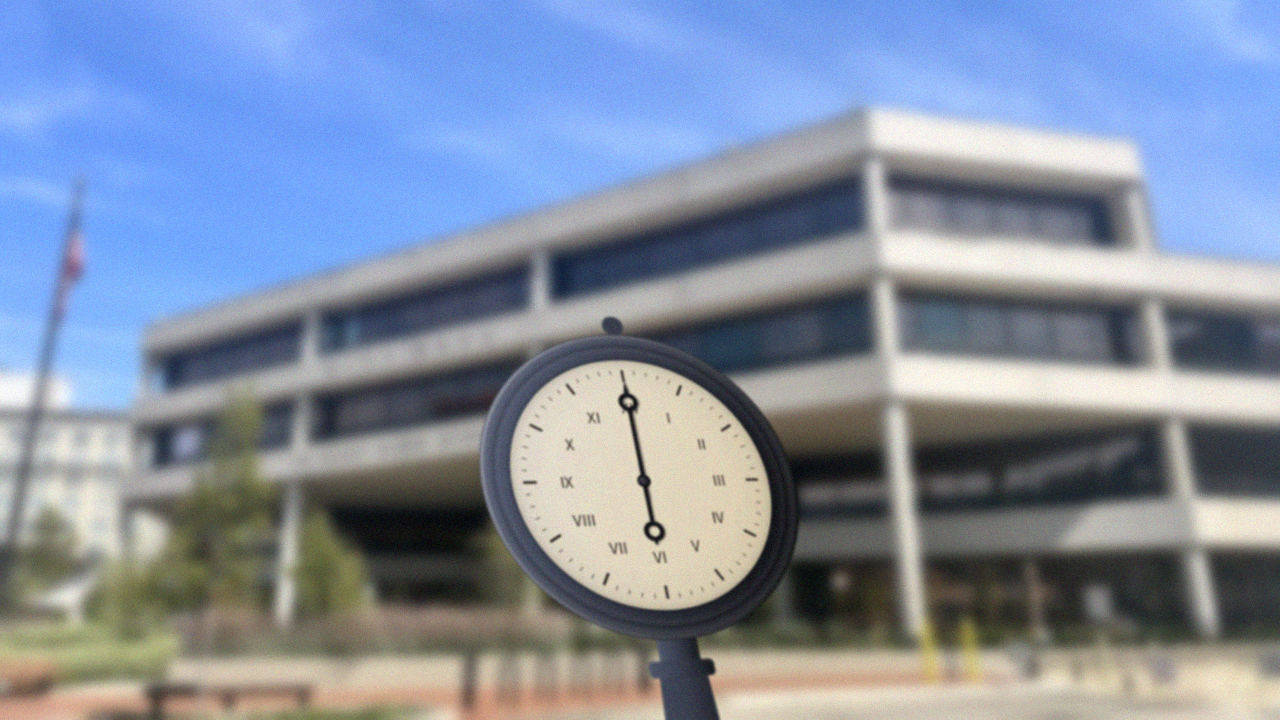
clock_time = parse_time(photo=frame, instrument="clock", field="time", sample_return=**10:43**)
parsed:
**6:00**
